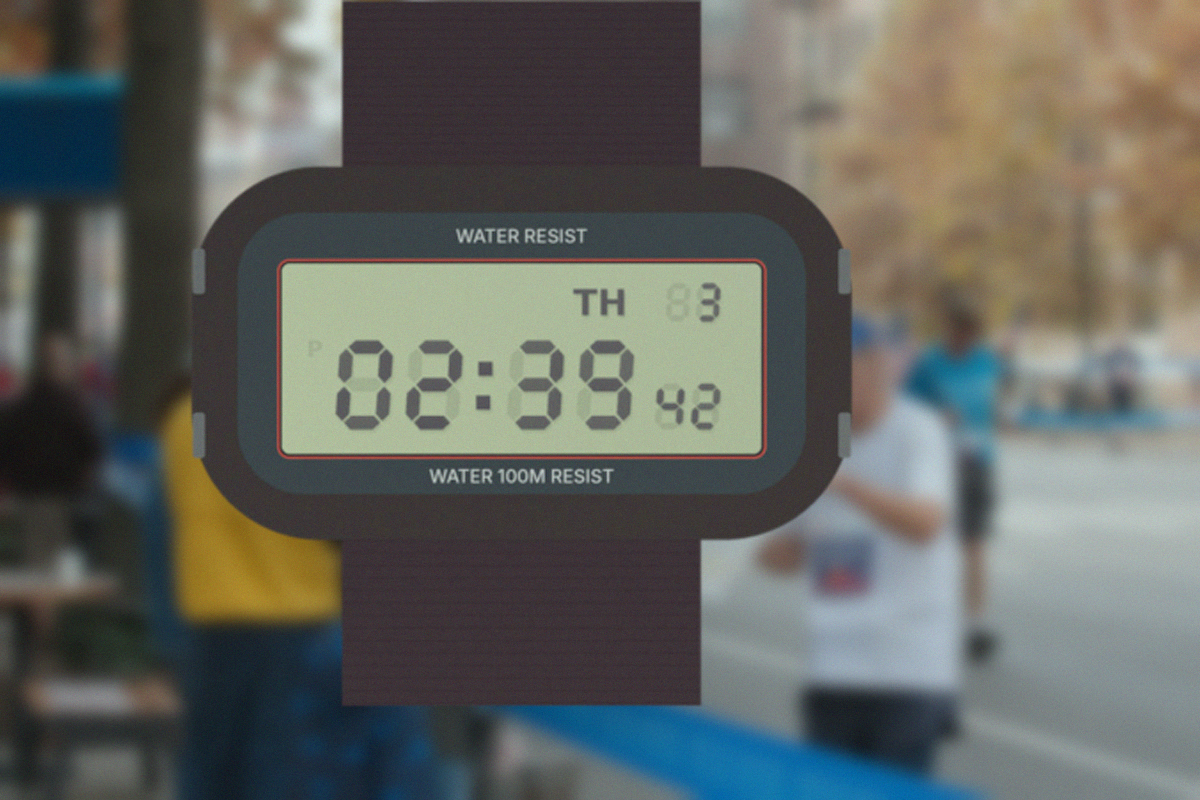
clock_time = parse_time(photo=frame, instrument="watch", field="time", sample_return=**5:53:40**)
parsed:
**2:39:42**
